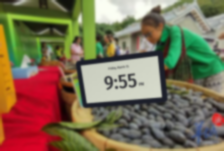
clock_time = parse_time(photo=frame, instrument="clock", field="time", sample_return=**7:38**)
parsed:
**9:55**
